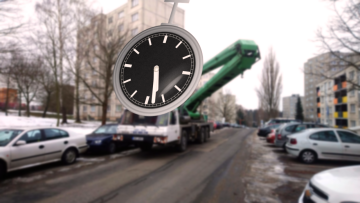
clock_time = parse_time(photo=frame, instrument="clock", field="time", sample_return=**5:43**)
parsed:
**5:28**
